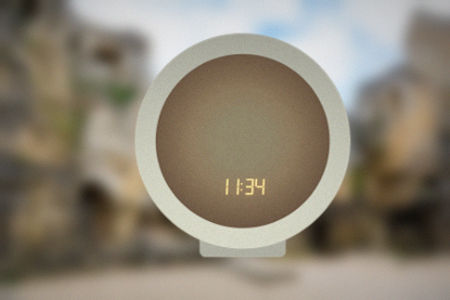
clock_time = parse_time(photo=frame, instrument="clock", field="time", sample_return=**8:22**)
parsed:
**11:34**
